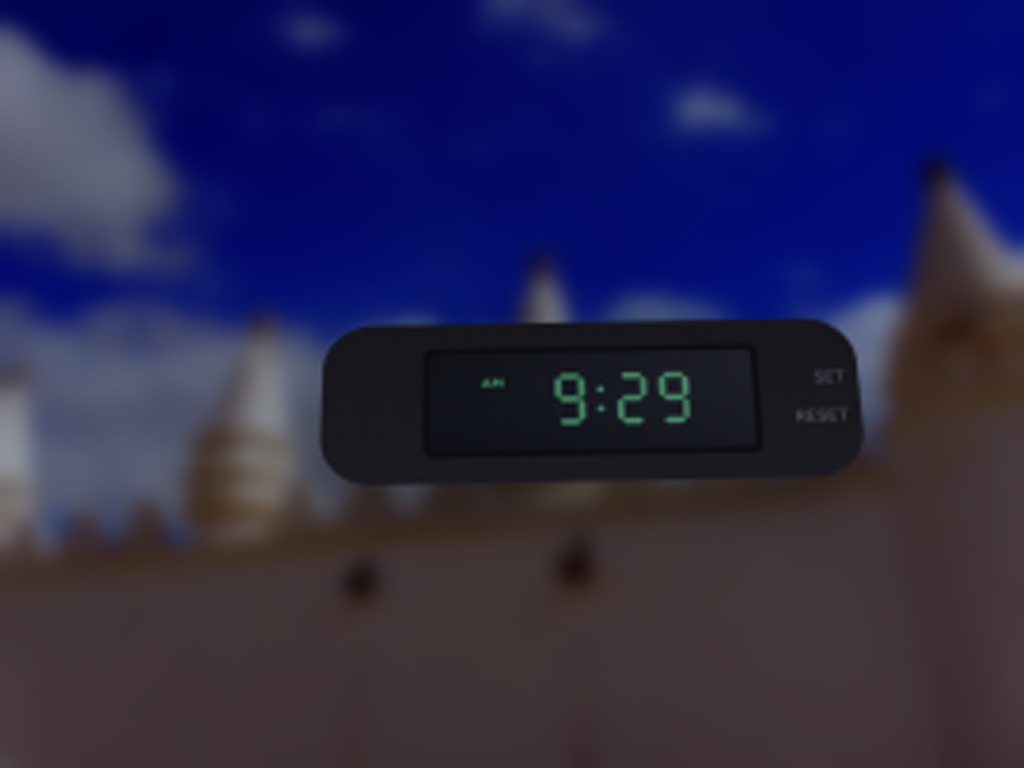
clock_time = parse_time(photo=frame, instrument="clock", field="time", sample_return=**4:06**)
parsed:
**9:29**
